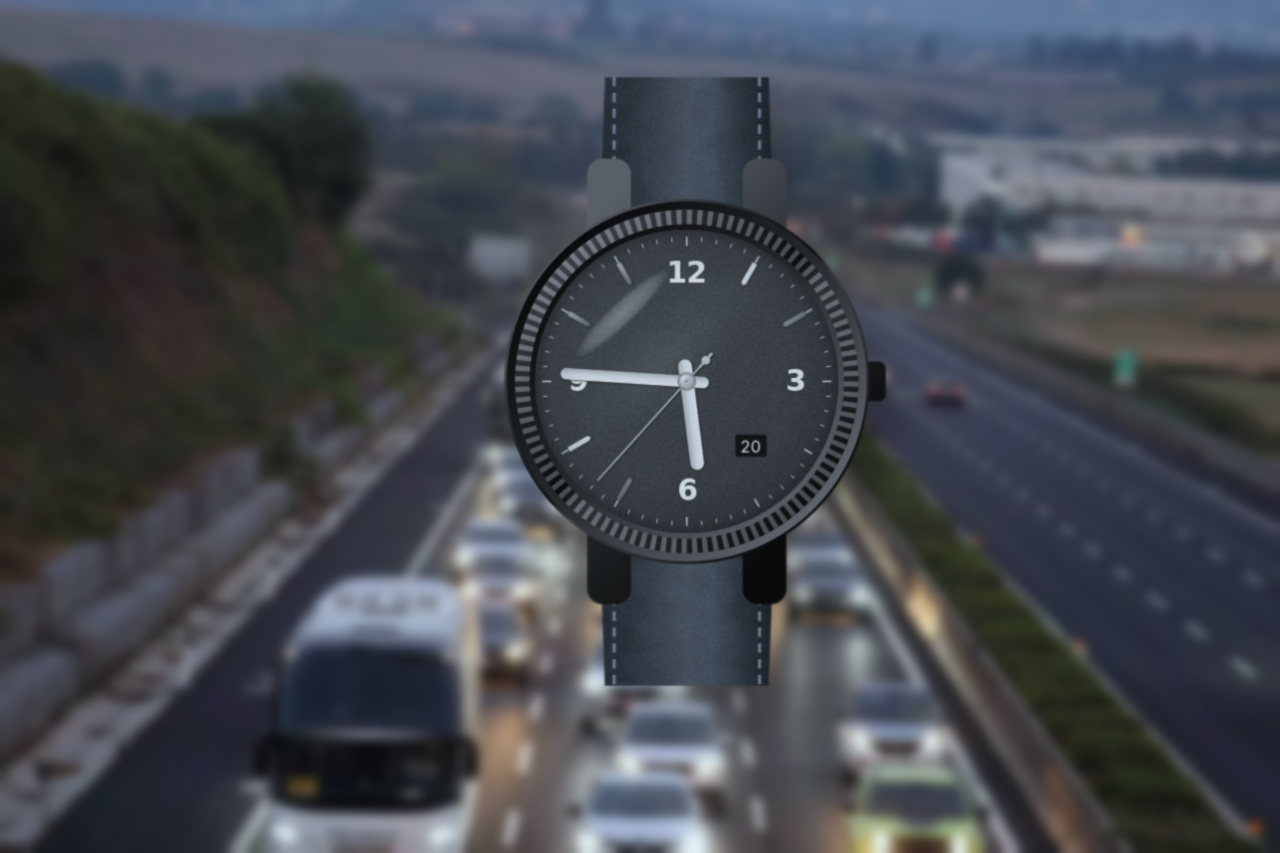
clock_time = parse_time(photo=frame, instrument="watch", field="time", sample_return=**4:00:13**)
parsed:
**5:45:37**
